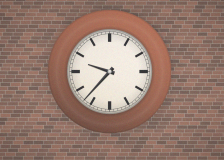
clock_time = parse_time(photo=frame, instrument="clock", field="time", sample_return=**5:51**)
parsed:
**9:37**
